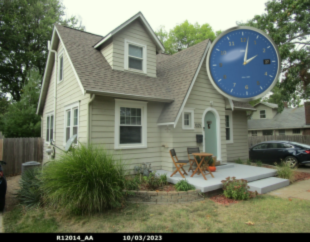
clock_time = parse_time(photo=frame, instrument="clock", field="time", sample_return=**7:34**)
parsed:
**2:02**
